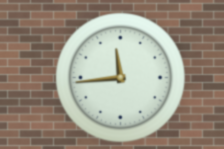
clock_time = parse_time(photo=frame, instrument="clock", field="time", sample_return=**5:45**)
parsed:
**11:44**
